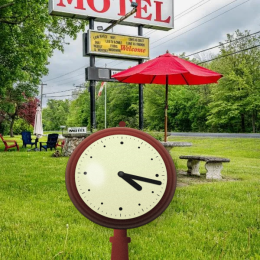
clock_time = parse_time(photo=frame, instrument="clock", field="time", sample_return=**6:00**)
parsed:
**4:17**
